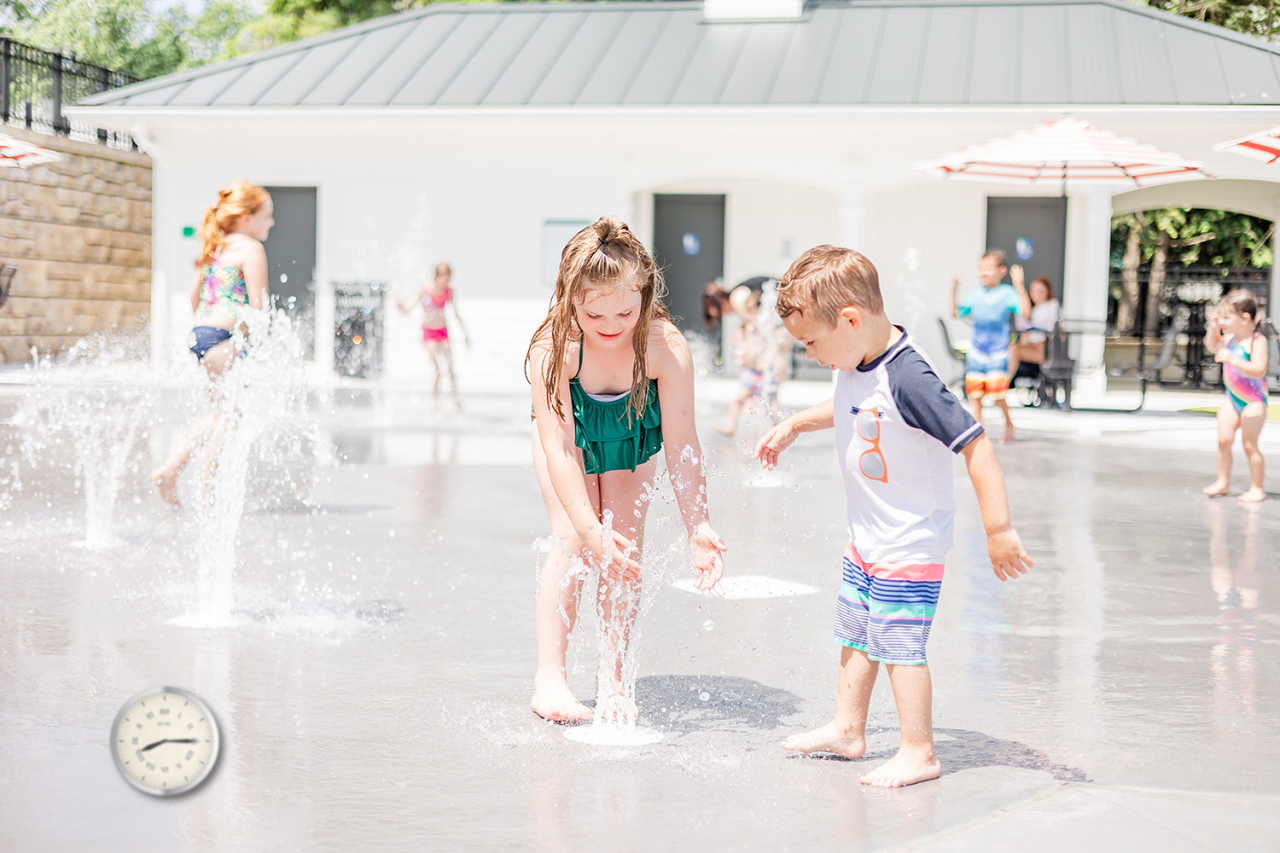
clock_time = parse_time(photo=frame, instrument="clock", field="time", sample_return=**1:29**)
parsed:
**8:15**
